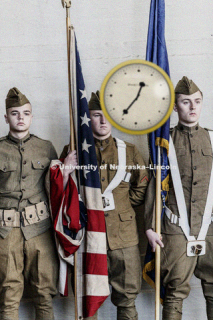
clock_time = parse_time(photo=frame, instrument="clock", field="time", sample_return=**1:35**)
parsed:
**12:36**
